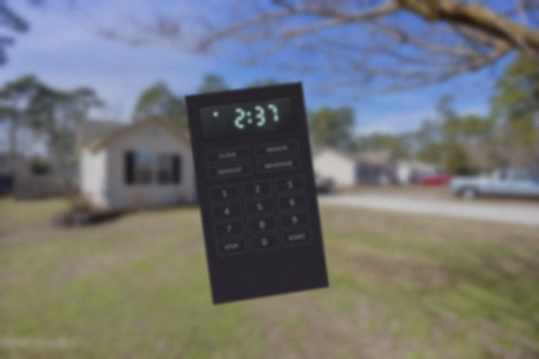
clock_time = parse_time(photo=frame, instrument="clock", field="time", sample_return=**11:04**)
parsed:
**2:37**
